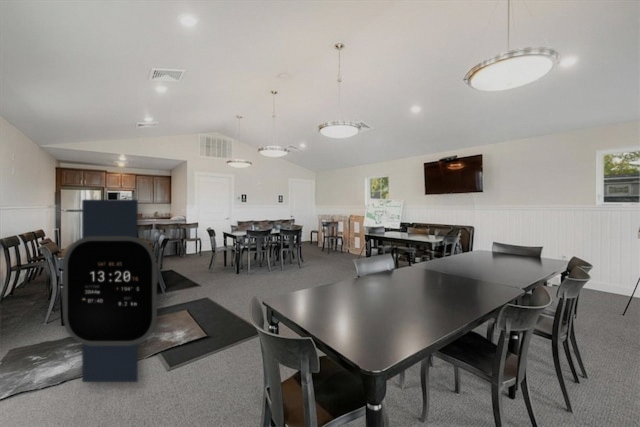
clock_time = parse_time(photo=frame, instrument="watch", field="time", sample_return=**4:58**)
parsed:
**13:20**
